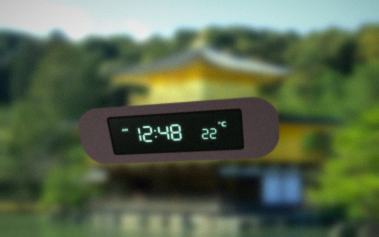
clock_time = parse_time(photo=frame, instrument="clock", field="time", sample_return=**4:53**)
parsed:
**12:48**
